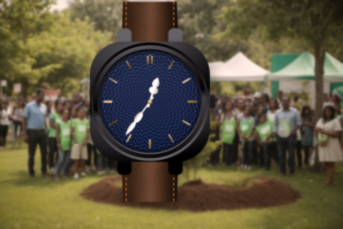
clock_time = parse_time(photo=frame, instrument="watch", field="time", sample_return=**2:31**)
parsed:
**12:36**
